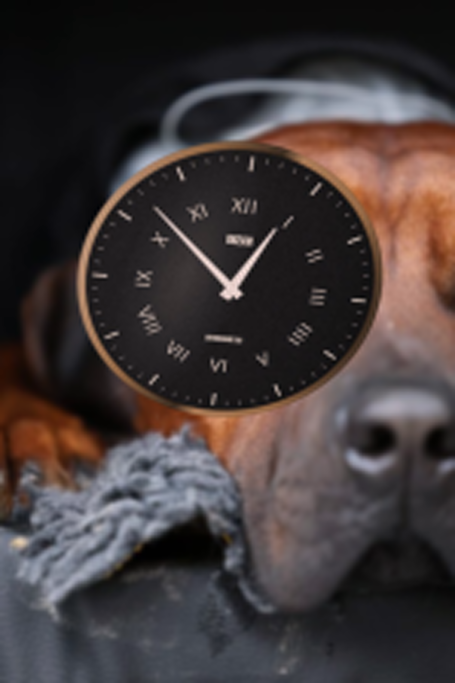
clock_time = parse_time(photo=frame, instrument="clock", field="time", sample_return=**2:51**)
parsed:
**12:52**
